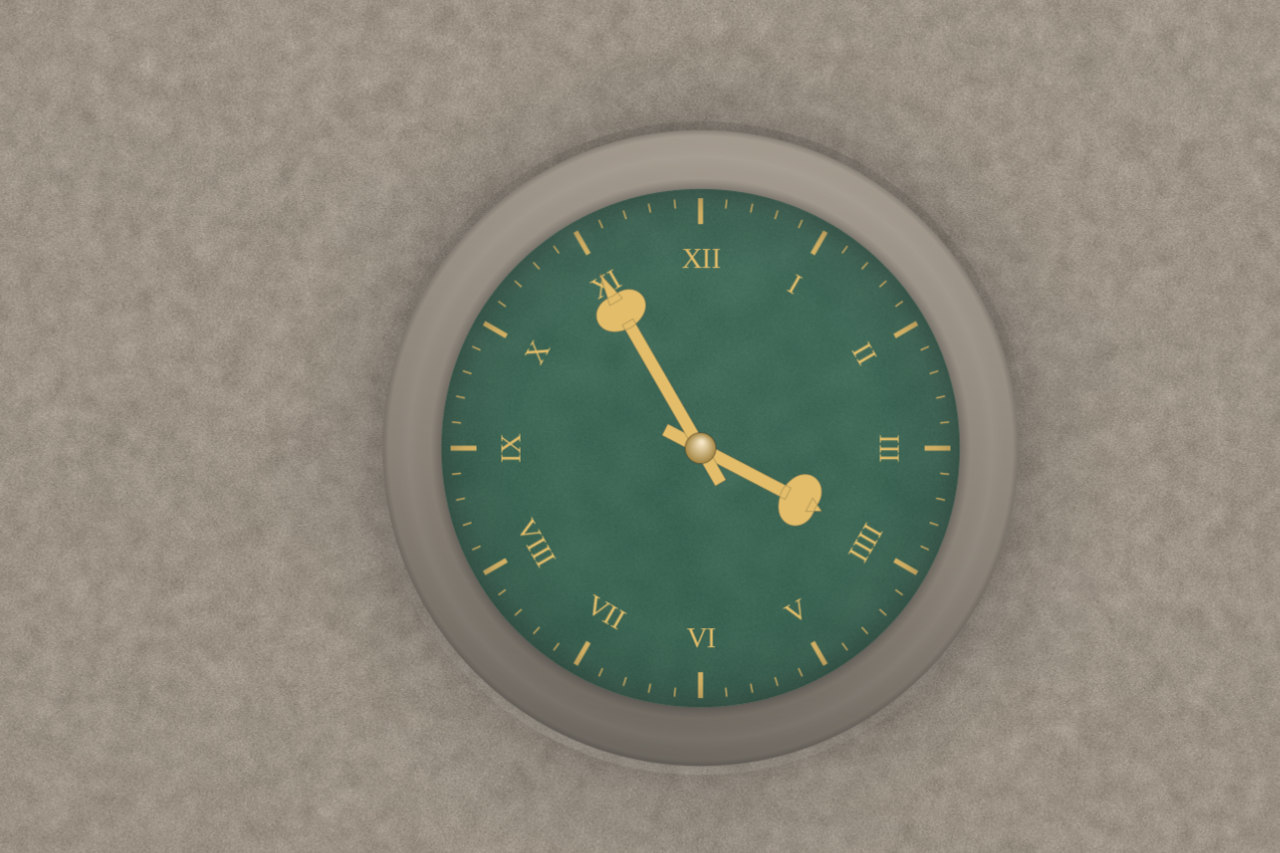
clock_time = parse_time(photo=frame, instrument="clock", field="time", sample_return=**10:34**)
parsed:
**3:55**
